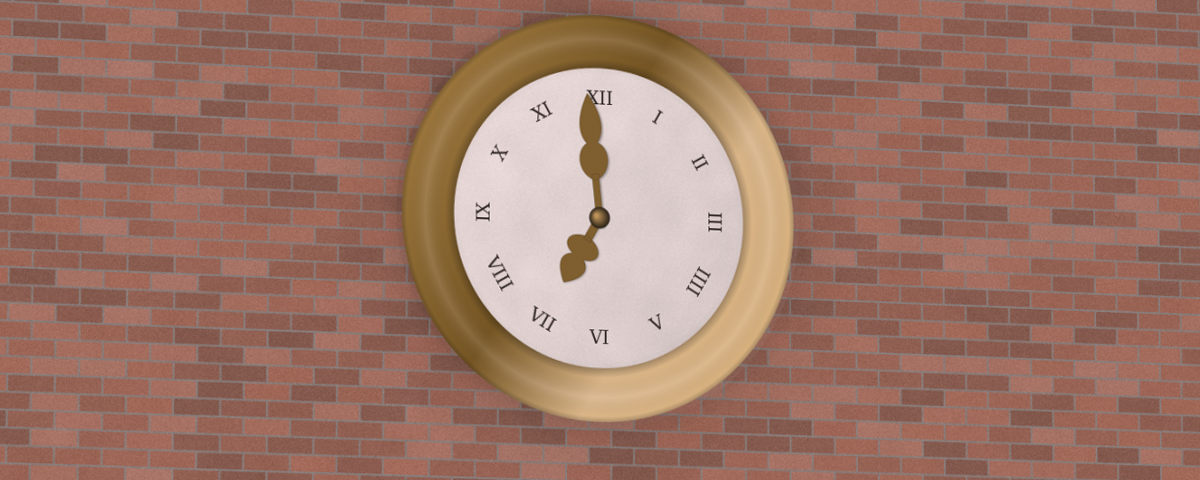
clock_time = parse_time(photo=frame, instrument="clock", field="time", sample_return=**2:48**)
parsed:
**6:59**
